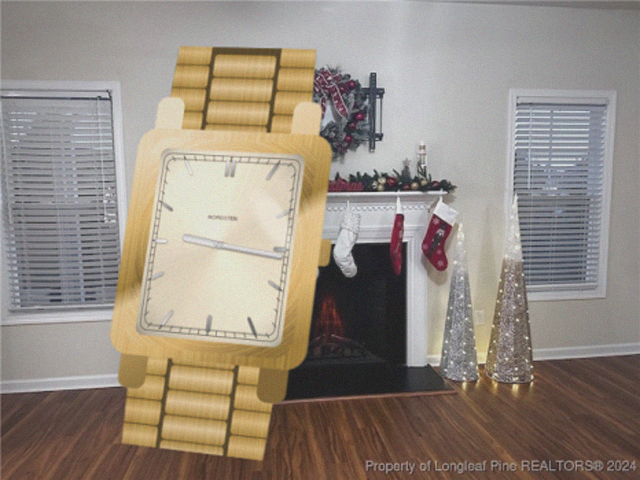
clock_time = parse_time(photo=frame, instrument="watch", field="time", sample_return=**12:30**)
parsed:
**9:16**
